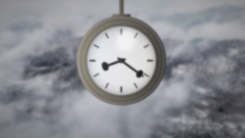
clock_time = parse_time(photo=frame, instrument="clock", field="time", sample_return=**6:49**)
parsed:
**8:21**
